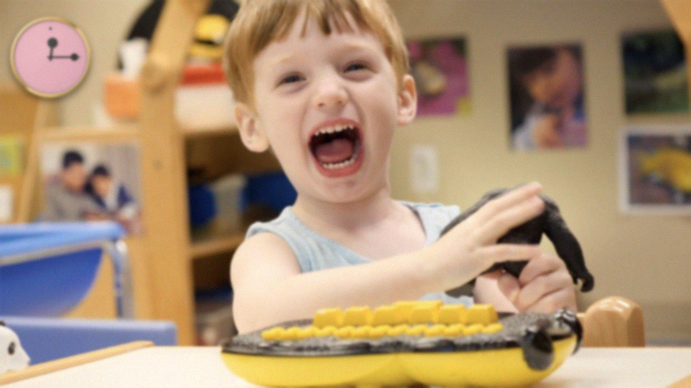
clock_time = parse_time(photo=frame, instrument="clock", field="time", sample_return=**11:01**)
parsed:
**12:15**
